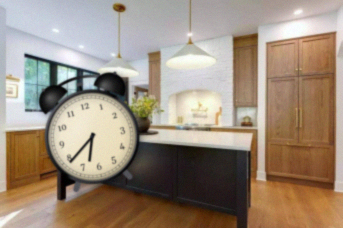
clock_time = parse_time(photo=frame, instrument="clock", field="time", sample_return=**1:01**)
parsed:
**6:39**
